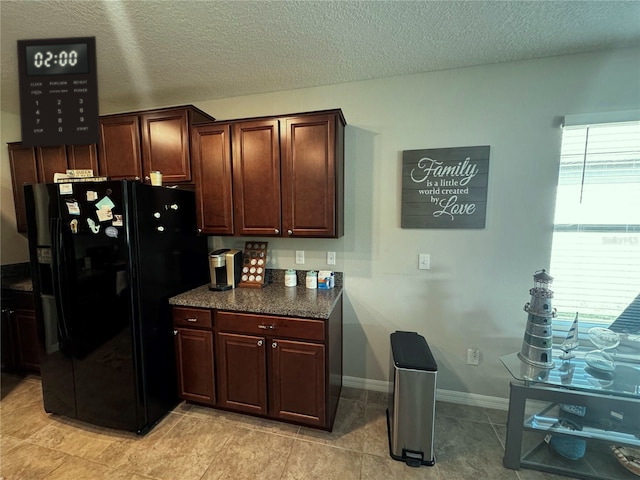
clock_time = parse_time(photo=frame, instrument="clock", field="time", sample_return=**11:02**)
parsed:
**2:00**
